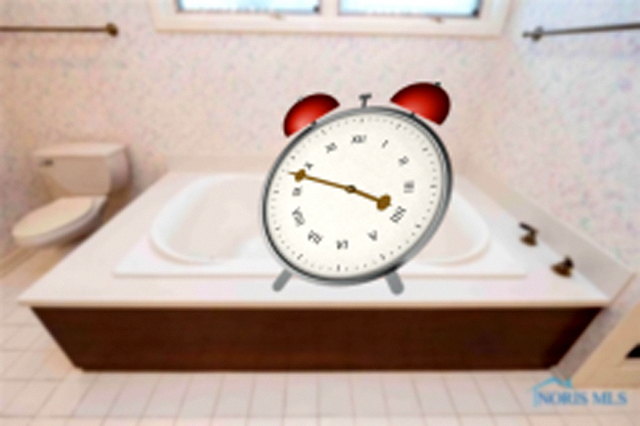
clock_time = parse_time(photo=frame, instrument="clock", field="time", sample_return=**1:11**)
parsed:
**3:48**
